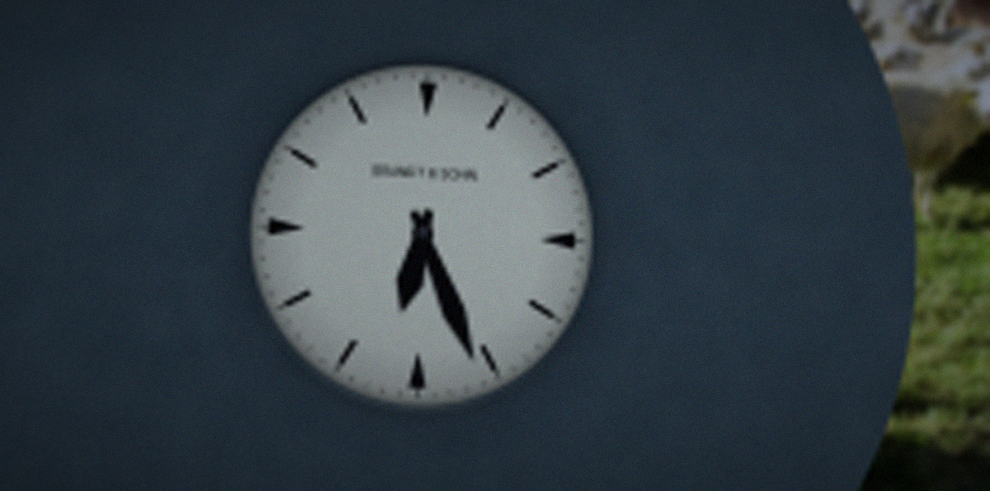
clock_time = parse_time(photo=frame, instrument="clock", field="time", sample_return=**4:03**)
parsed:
**6:26**
